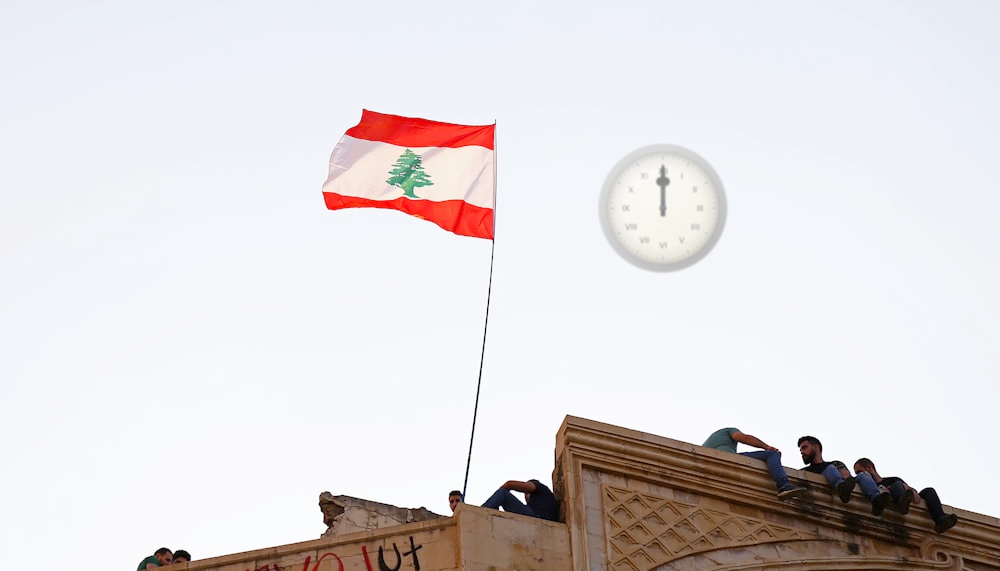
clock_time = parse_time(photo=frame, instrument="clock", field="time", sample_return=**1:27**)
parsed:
**12:00**
